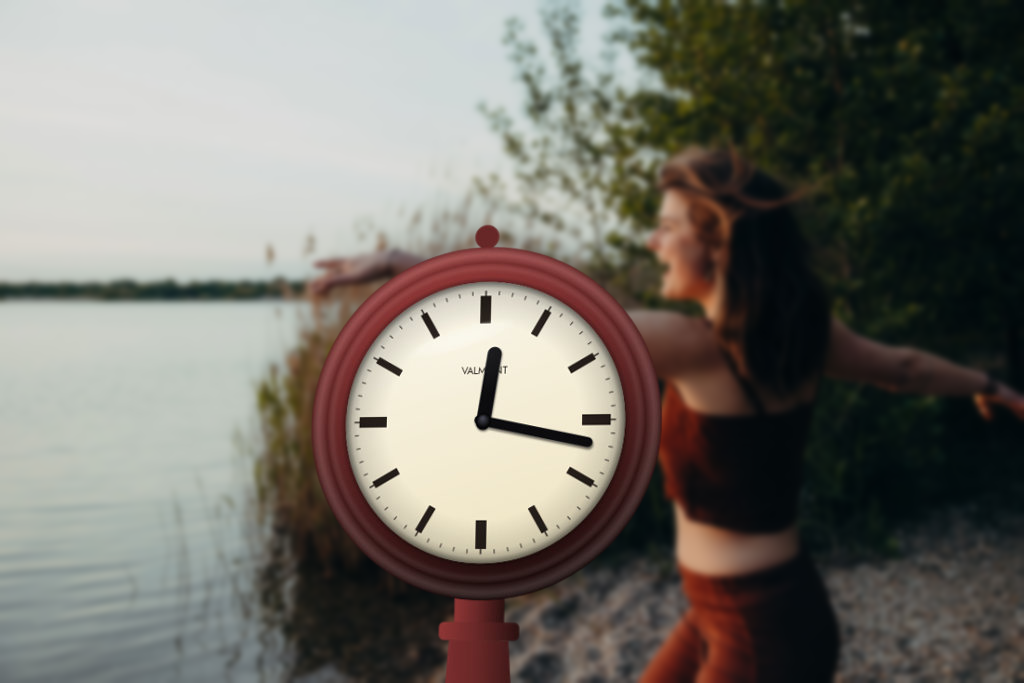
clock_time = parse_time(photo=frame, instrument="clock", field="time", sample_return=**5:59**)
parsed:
**12:17**
